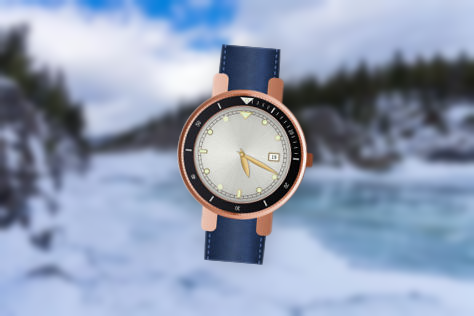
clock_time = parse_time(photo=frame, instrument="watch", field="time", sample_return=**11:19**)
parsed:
**5:19**
